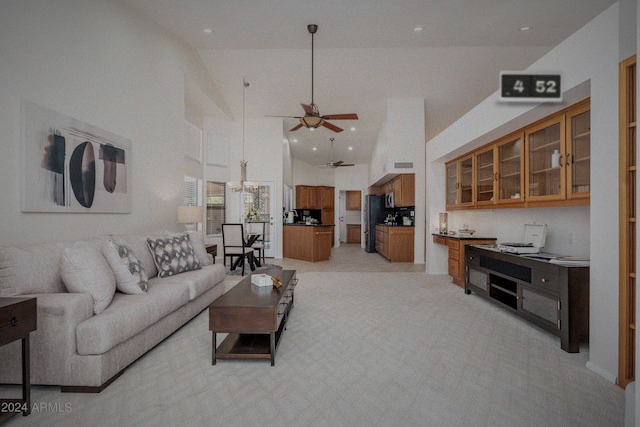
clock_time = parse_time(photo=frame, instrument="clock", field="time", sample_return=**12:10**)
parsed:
**4:52**
